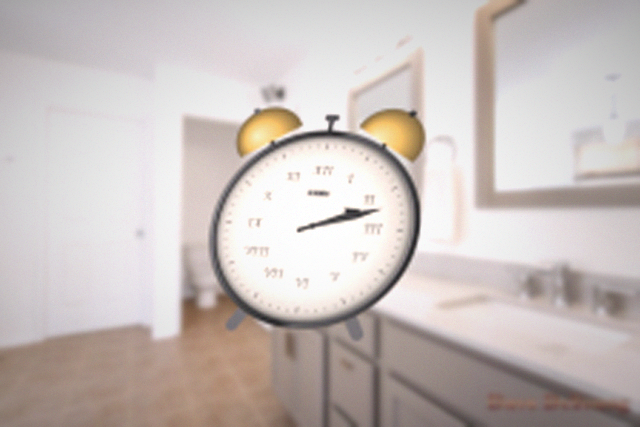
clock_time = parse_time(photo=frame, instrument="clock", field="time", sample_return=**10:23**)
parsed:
**2:12**
